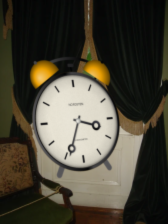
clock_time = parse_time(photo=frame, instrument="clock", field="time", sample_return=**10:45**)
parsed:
**3:34**
